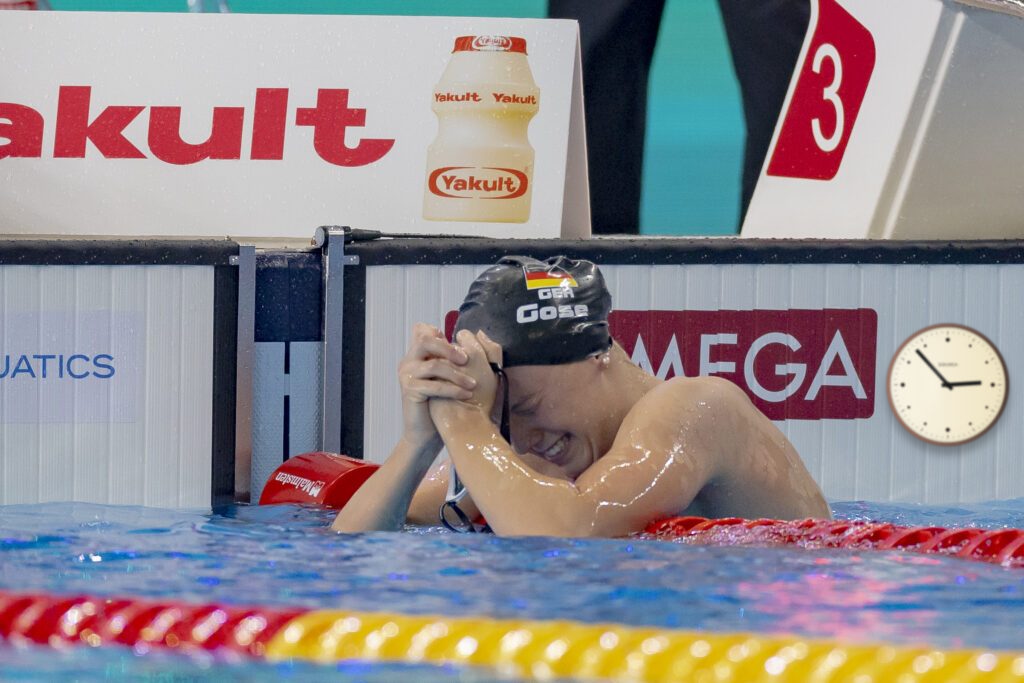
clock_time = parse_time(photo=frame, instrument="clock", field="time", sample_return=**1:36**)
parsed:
**2:53**
